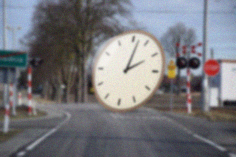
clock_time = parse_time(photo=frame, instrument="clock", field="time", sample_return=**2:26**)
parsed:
**2:02**
